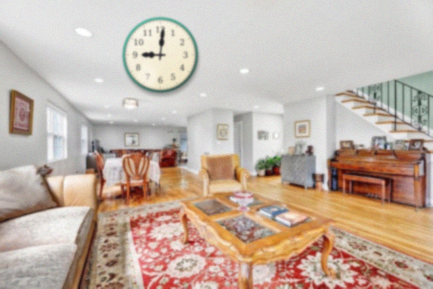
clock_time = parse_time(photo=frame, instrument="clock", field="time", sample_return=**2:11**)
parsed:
**9:01**
